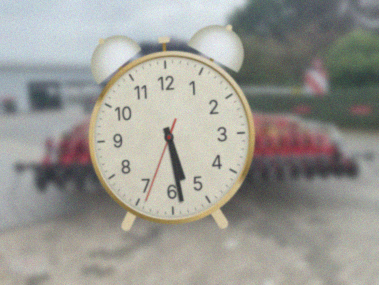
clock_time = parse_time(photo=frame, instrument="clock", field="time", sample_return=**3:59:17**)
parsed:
**5:28:34**
